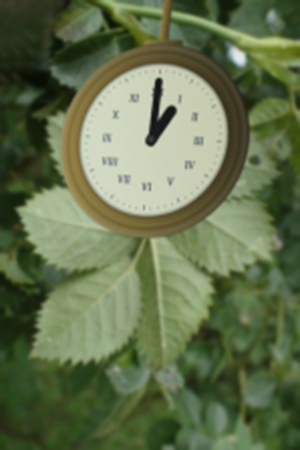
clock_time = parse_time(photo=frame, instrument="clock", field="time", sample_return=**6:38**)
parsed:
**1:00**
